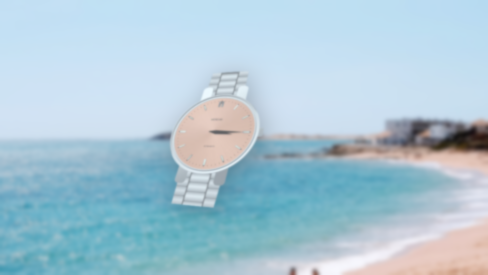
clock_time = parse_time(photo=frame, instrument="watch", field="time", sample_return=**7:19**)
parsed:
**3:15**
